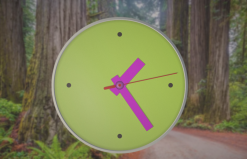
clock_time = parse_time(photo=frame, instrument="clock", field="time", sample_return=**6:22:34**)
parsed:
**1:24:13**
